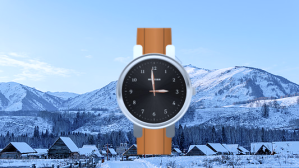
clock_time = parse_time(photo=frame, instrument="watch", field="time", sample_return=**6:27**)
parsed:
**2:59**
